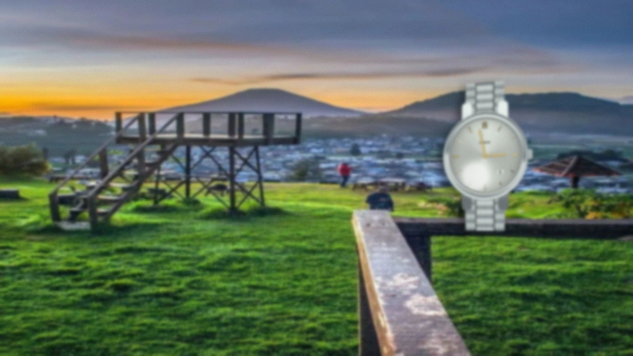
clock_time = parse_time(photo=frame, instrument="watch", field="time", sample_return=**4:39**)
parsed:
**2:58**
